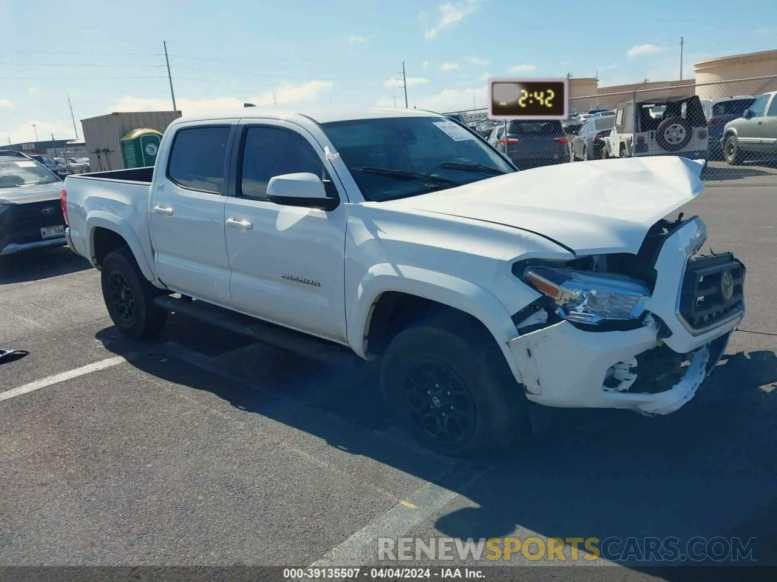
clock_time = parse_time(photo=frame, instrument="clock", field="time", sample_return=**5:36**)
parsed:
**2:42**
